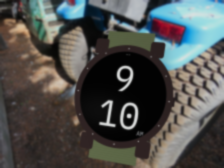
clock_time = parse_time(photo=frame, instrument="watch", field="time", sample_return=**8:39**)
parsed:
**9:10**
